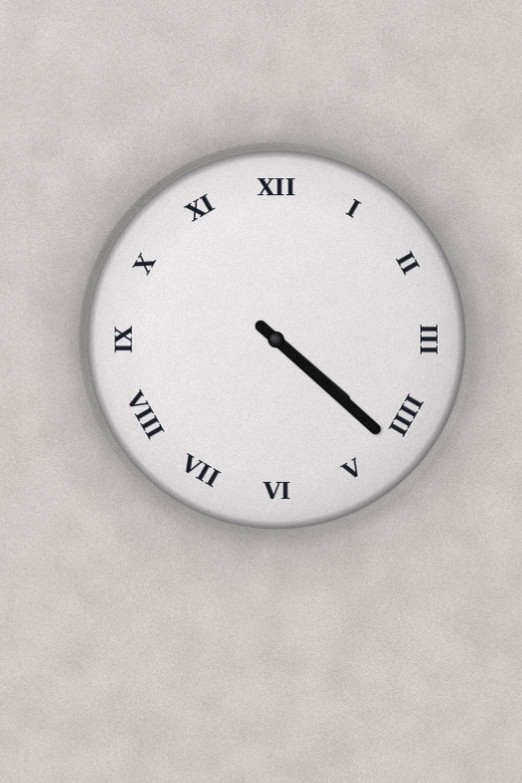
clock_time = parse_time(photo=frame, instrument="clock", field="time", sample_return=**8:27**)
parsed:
**4:22**
